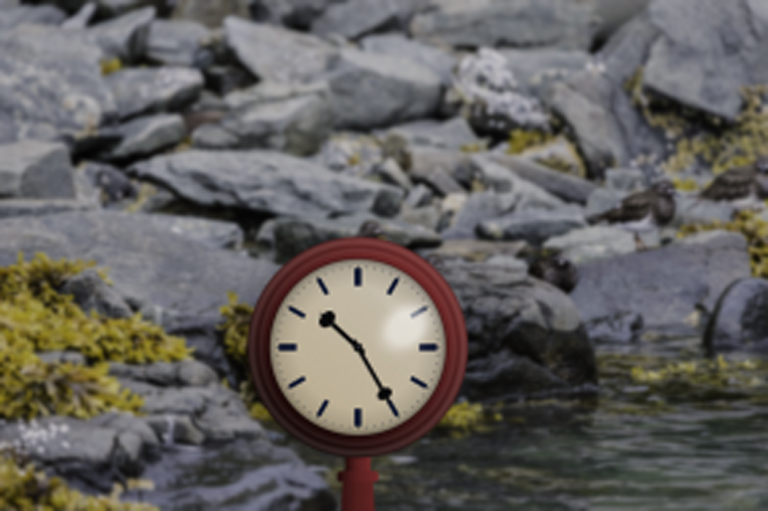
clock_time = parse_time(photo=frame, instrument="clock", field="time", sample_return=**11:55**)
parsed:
**10:25**
